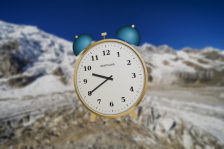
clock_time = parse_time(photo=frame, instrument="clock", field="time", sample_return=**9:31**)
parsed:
**9:40**
